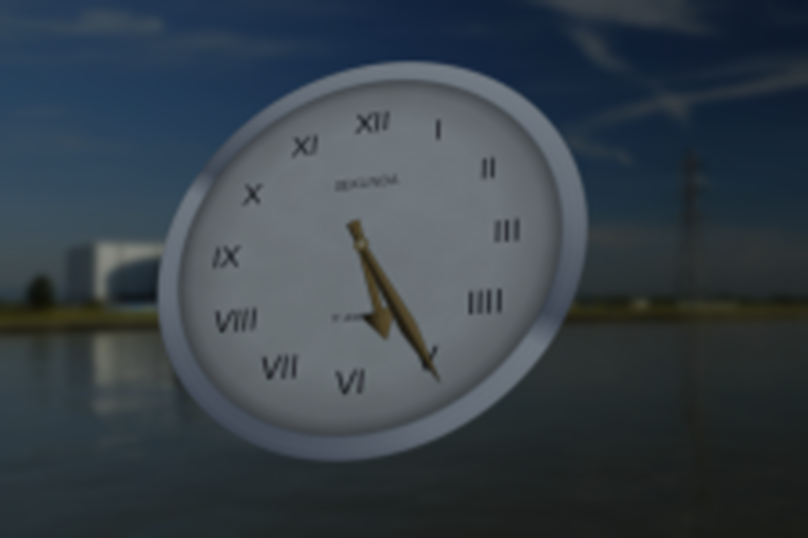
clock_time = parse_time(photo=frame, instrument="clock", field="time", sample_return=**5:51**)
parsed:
**5:25**
